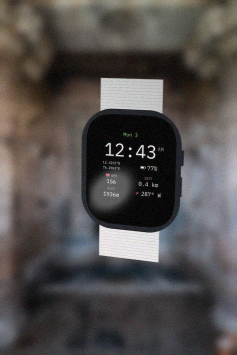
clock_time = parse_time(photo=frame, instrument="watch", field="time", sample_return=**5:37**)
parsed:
**12:43**
